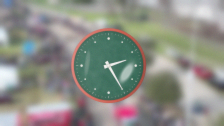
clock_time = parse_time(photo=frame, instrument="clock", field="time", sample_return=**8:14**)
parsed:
**2:25**
